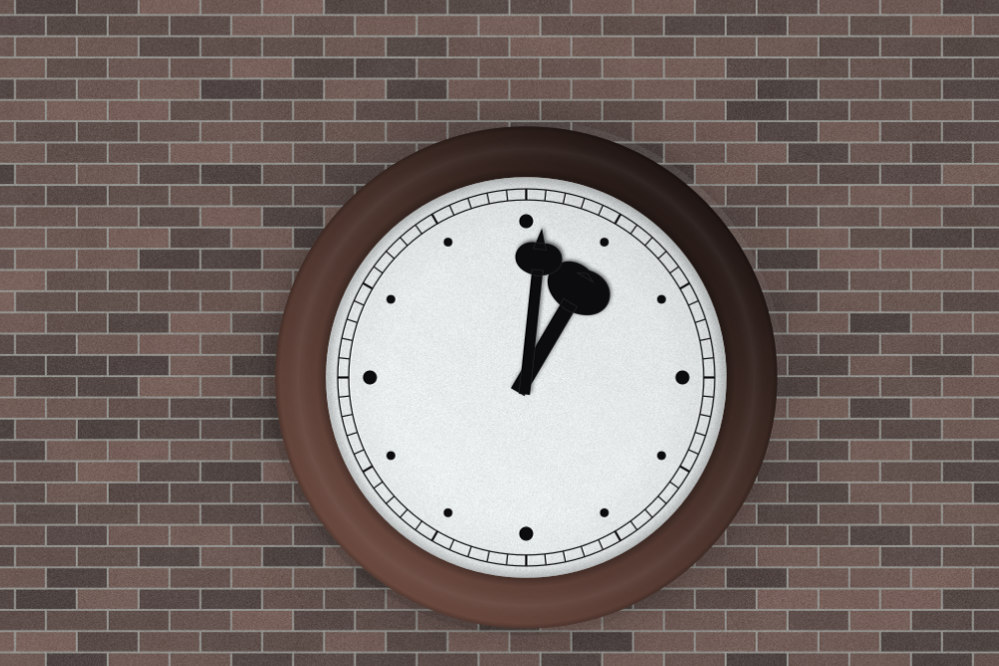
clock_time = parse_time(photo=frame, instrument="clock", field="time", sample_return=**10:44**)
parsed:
**1:01**
